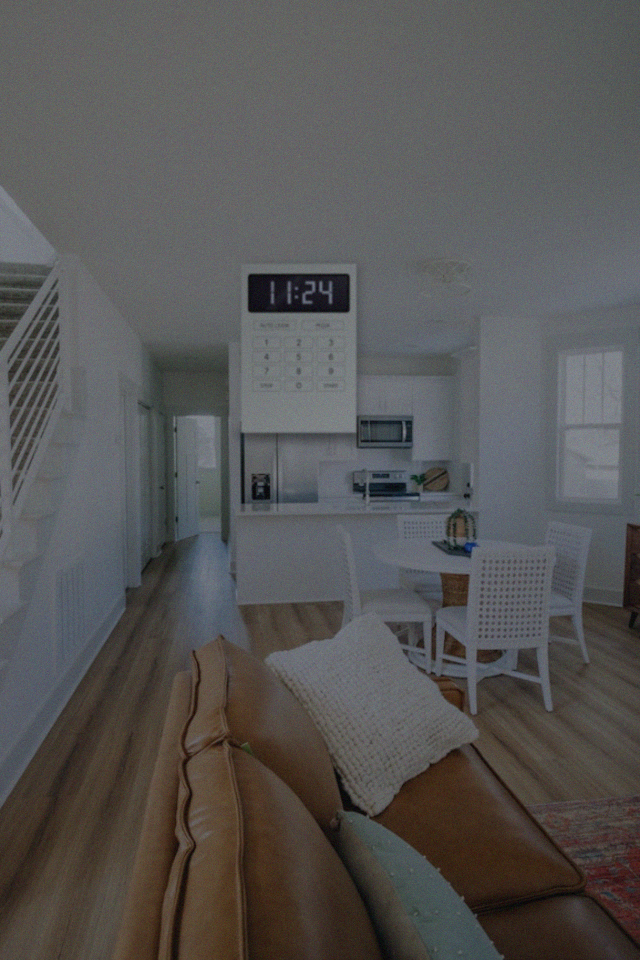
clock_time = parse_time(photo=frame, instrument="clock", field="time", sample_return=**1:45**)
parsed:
**11:24**
